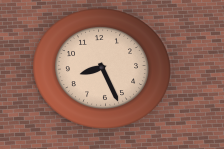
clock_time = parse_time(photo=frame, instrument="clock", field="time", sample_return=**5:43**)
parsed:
**8:27**
